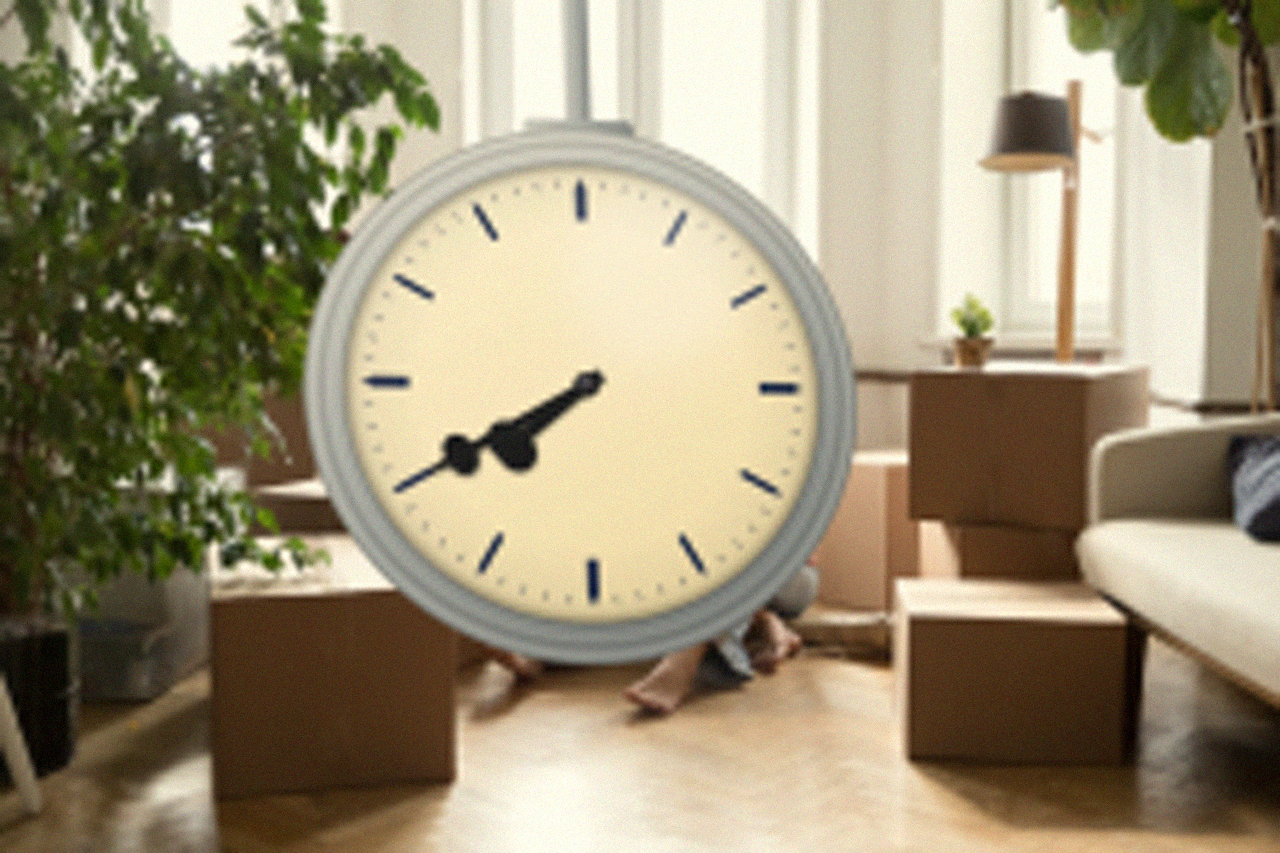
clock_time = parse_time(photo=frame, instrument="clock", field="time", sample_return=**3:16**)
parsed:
**7:40**
